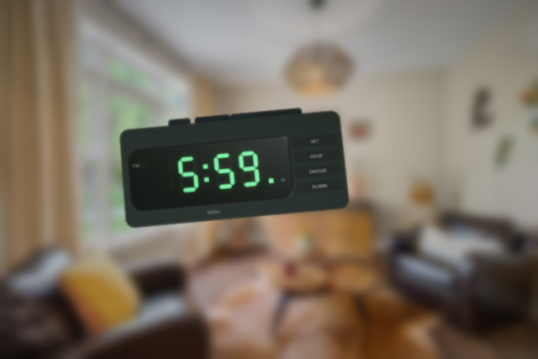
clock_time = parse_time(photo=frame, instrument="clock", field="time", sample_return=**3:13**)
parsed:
**5:59**
